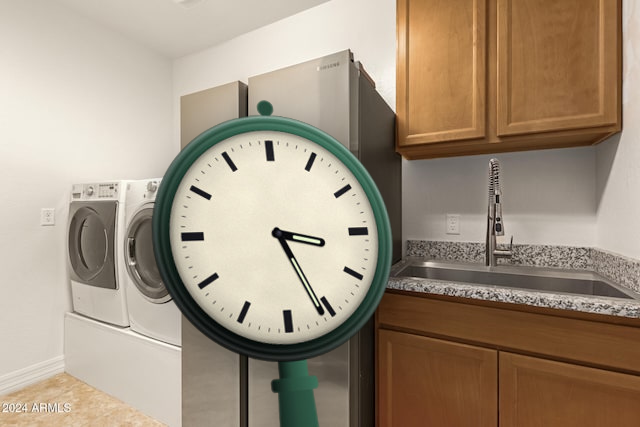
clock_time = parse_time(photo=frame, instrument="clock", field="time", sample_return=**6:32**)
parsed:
**3:26**
